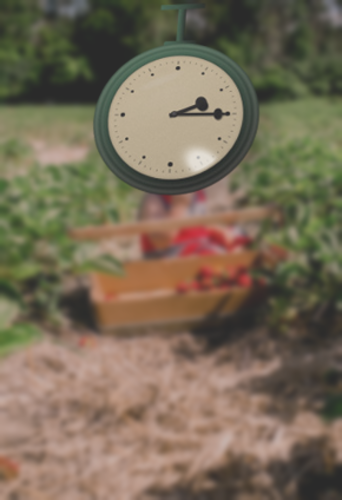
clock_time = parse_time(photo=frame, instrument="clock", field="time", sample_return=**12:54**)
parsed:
**2:15**
